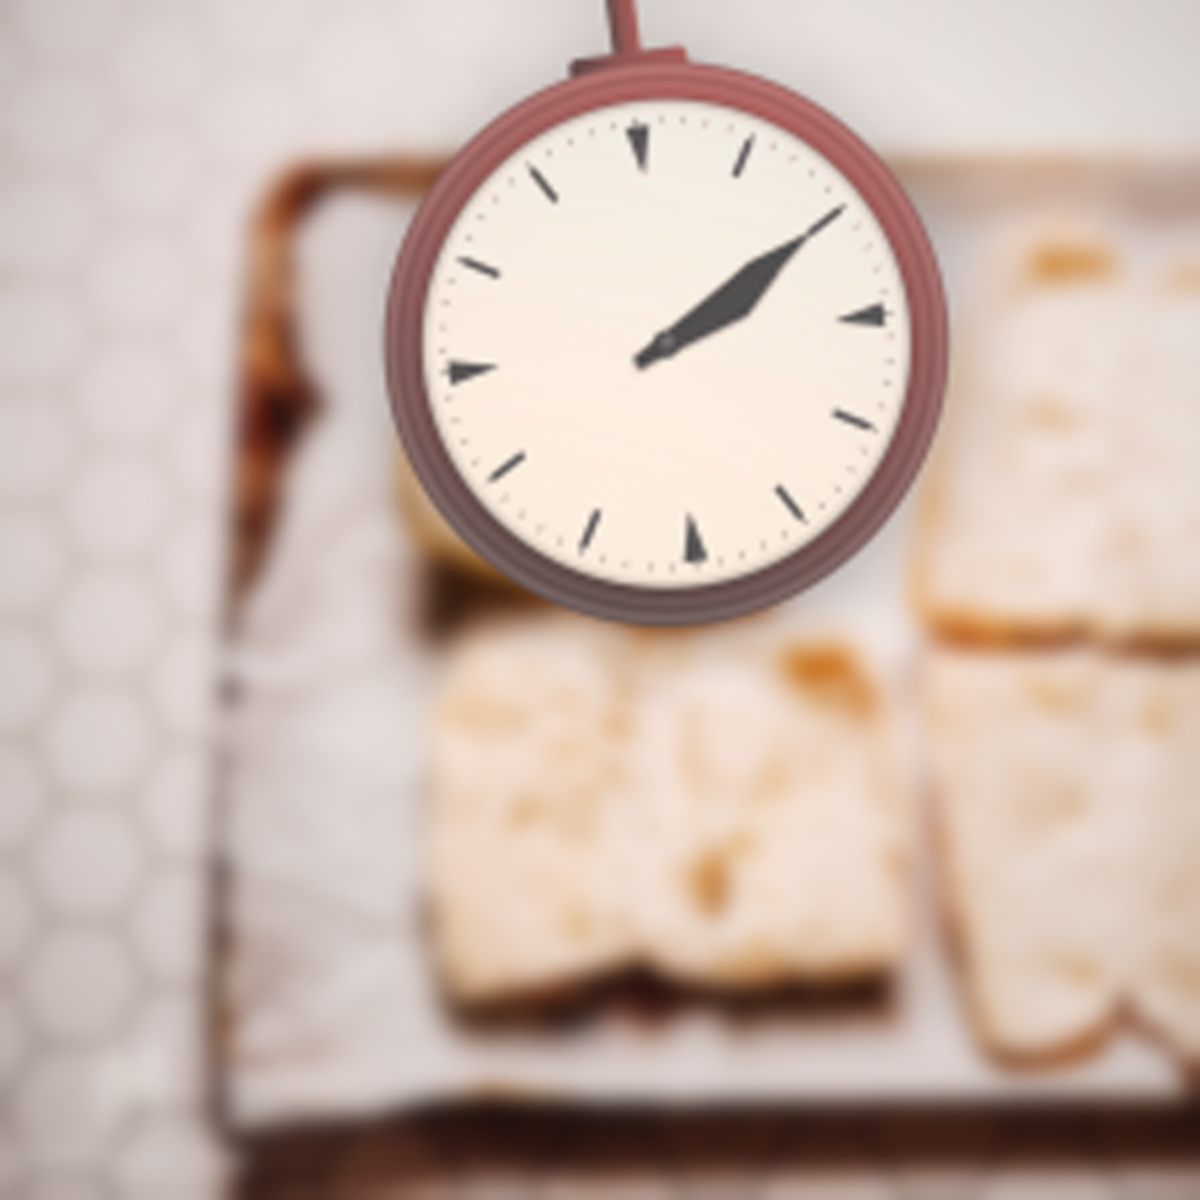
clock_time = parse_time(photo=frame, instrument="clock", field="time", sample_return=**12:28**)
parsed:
**2:10**
